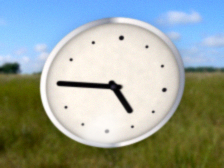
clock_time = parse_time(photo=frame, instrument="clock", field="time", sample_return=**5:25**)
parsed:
**4:45**
